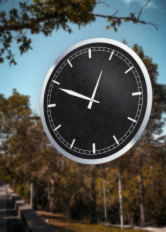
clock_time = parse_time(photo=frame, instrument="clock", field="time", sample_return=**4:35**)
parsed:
**12:49**
